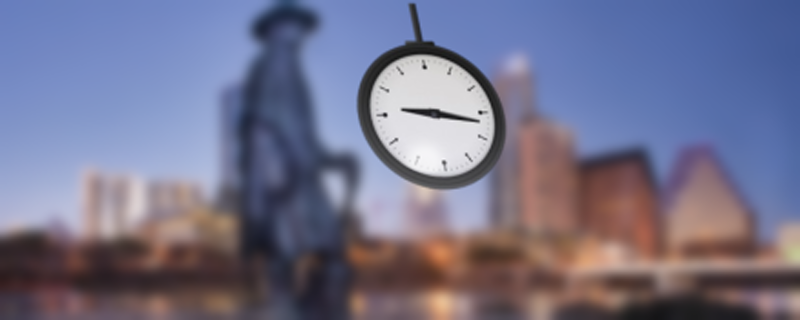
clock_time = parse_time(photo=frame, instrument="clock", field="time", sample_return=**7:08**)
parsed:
**9:17**
